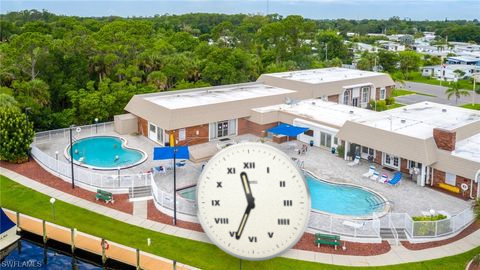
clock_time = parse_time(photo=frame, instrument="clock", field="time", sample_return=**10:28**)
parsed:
**11:34**
